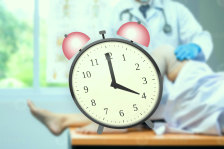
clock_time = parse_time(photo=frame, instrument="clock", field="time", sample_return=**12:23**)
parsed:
**4:00**
